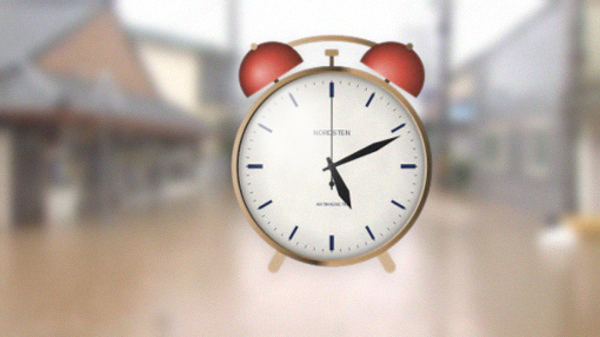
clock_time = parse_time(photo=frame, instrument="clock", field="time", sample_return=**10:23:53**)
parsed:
**5:11:00**
